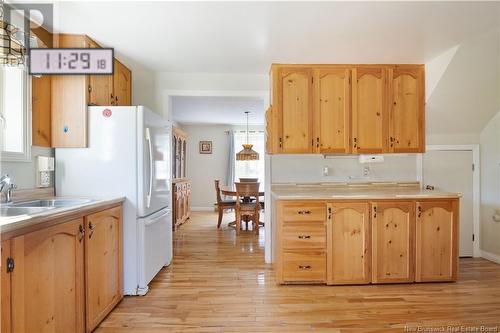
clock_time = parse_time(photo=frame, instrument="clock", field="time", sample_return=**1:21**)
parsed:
**11:29**
